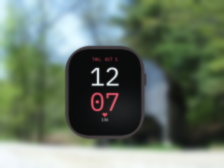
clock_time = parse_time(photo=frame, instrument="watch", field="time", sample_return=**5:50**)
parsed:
**12:07**
